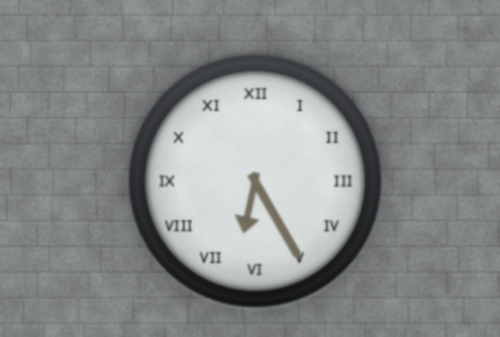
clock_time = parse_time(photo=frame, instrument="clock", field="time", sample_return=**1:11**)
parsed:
**6:25**
